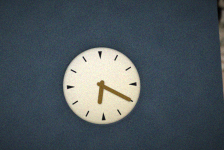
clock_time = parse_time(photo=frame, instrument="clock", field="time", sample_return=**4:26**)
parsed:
**6:20**
